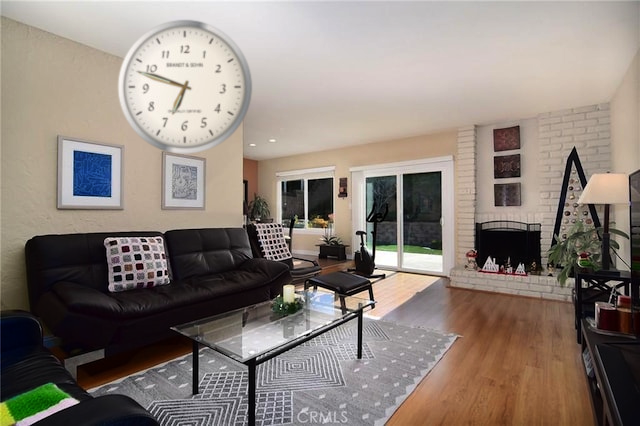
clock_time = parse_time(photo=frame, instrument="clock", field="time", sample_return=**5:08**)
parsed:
**6:48**
